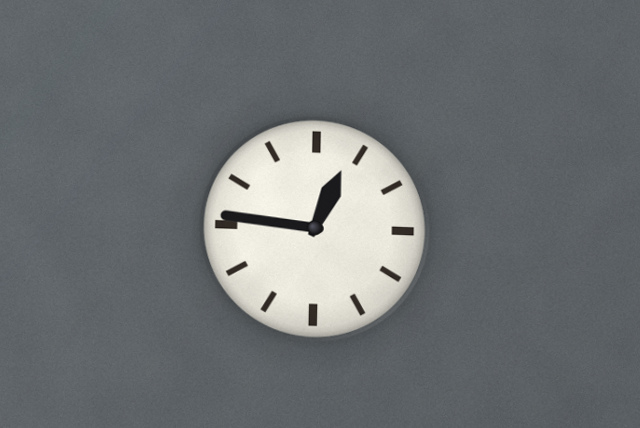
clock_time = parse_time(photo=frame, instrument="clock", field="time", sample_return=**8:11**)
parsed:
**12:46**
